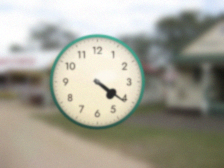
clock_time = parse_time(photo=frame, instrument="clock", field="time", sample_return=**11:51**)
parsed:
**4:21**
